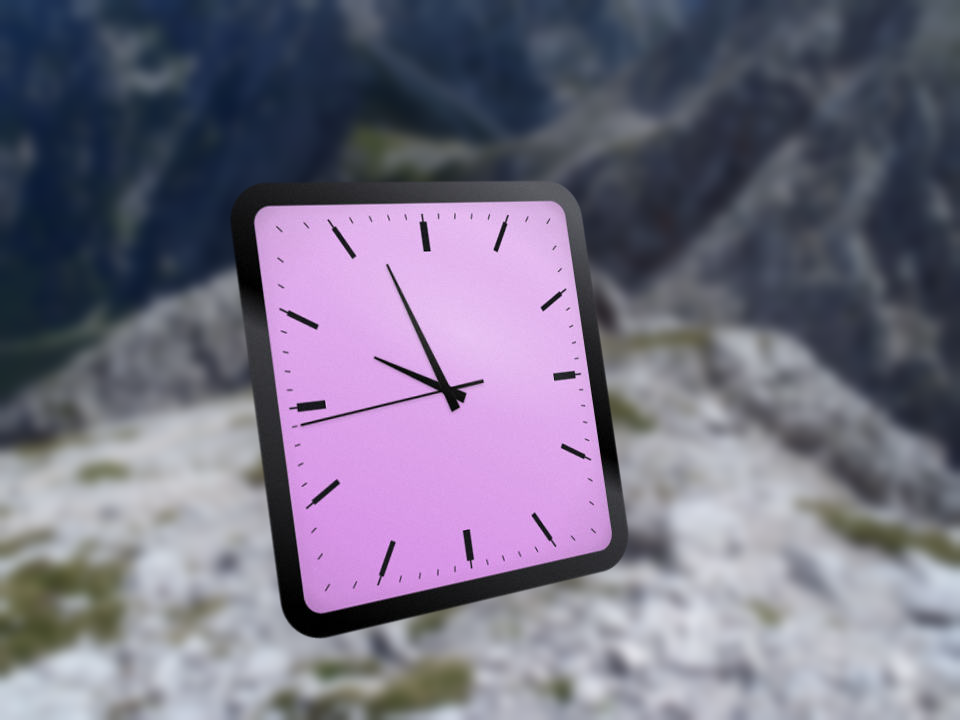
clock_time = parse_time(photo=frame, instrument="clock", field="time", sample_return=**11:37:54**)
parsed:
**9:56:44**
